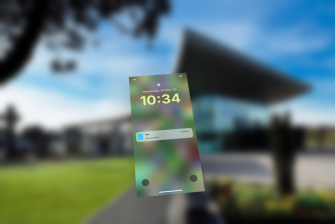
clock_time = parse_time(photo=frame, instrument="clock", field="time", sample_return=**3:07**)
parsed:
**10:34**
